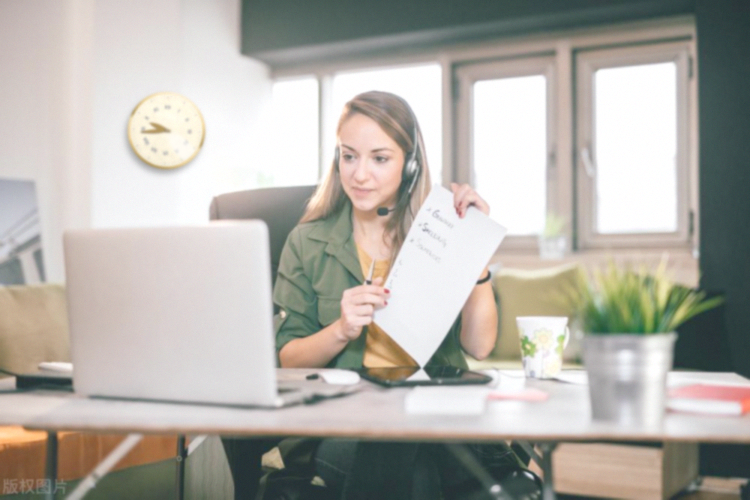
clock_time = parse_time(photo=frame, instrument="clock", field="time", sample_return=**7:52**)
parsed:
**9:44**
